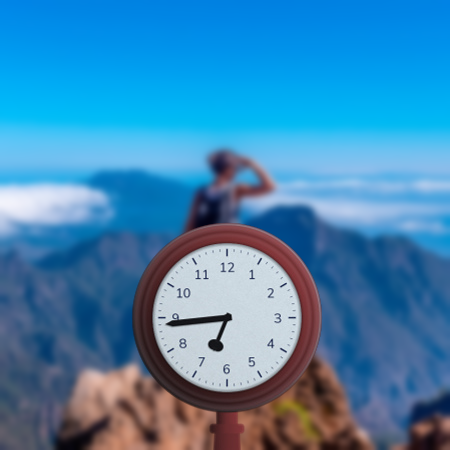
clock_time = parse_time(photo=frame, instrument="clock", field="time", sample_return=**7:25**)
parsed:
**6:44**
